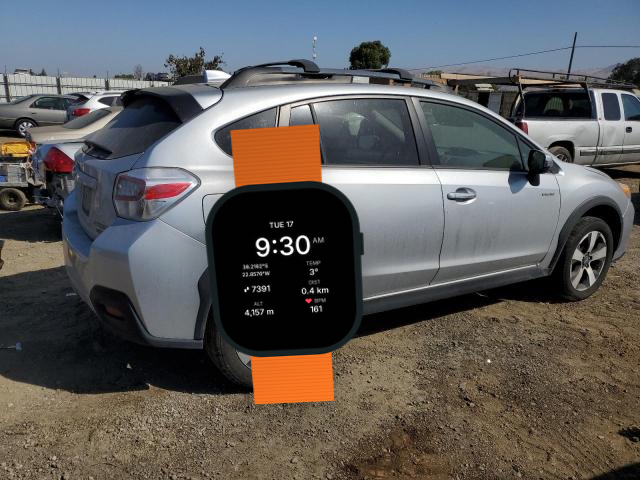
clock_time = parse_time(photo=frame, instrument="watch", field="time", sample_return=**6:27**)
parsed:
**9:30**
